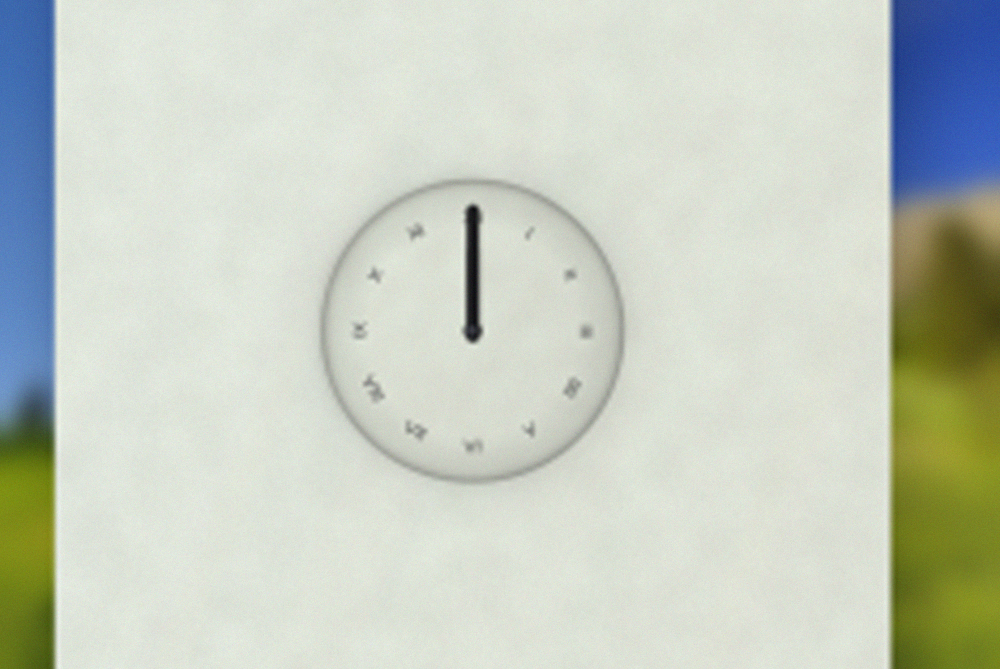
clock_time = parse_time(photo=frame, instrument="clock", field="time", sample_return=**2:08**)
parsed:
**12:00**
